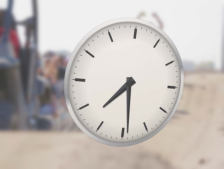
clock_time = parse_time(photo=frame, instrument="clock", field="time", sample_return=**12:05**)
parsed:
**7:29**
